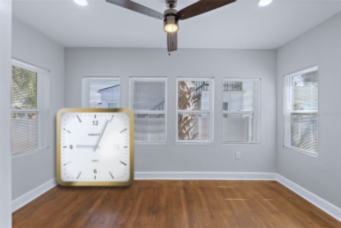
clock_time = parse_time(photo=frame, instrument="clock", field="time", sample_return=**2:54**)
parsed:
**9:04**
